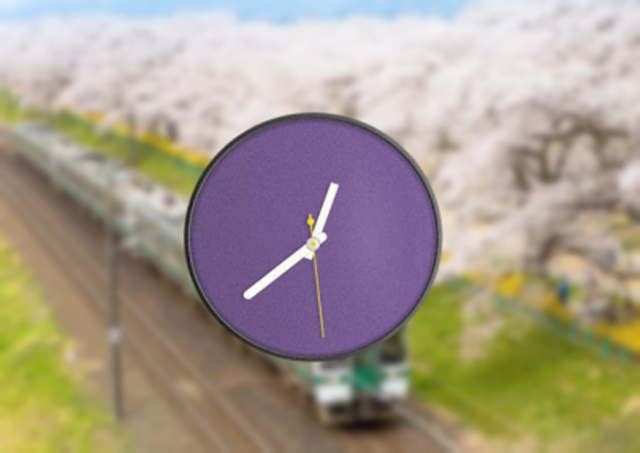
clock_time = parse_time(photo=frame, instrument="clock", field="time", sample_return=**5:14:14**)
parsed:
**12:38:29**
